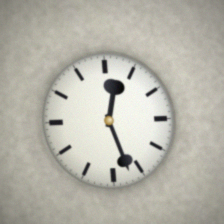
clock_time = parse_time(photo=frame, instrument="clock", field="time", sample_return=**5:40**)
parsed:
**12:27**
